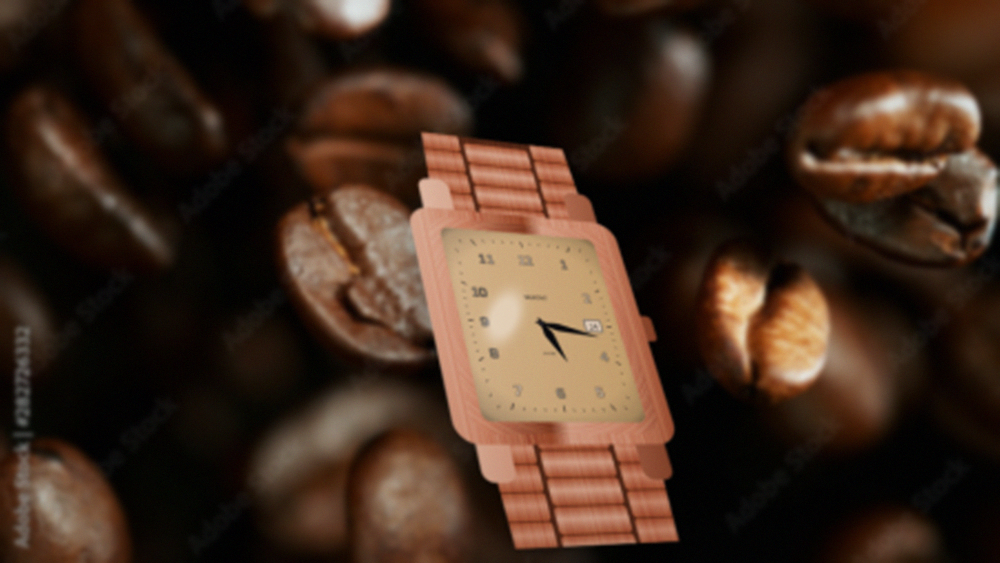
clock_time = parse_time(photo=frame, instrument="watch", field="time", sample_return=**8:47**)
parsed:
**5:17**
